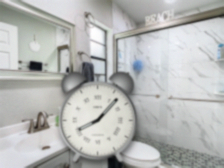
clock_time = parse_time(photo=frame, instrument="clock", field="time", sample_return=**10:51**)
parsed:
**8:07**
